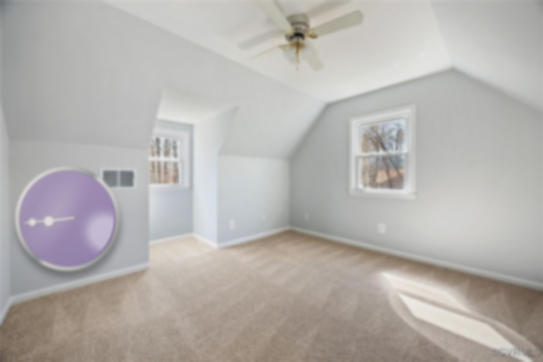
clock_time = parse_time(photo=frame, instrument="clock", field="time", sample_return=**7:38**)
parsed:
**8:44**
